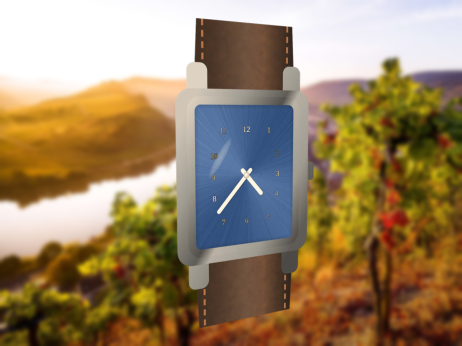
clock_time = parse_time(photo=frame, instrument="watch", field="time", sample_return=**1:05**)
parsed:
**4:37**
